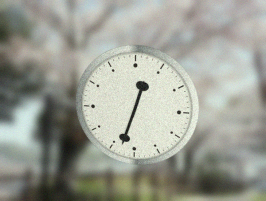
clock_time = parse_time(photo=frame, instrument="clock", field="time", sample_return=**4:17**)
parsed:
**12:33**
